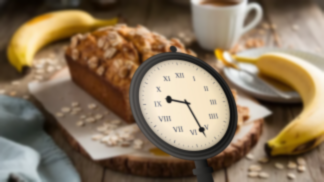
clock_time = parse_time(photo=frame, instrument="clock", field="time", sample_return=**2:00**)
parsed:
**9:27**
